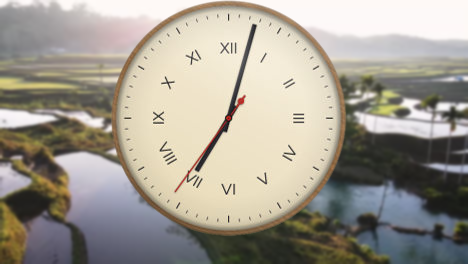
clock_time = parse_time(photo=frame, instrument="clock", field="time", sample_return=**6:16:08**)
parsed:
**7:02:36**
